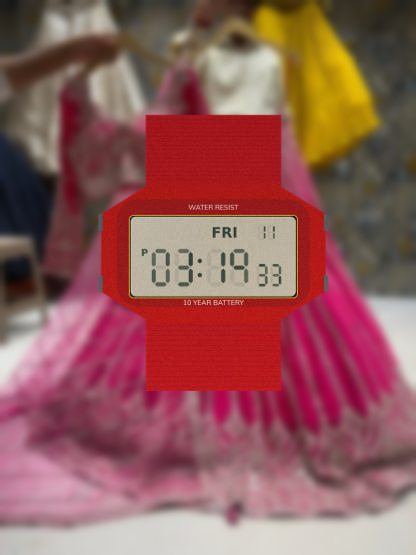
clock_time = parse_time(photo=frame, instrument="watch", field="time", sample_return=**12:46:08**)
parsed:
**3:19:33**
